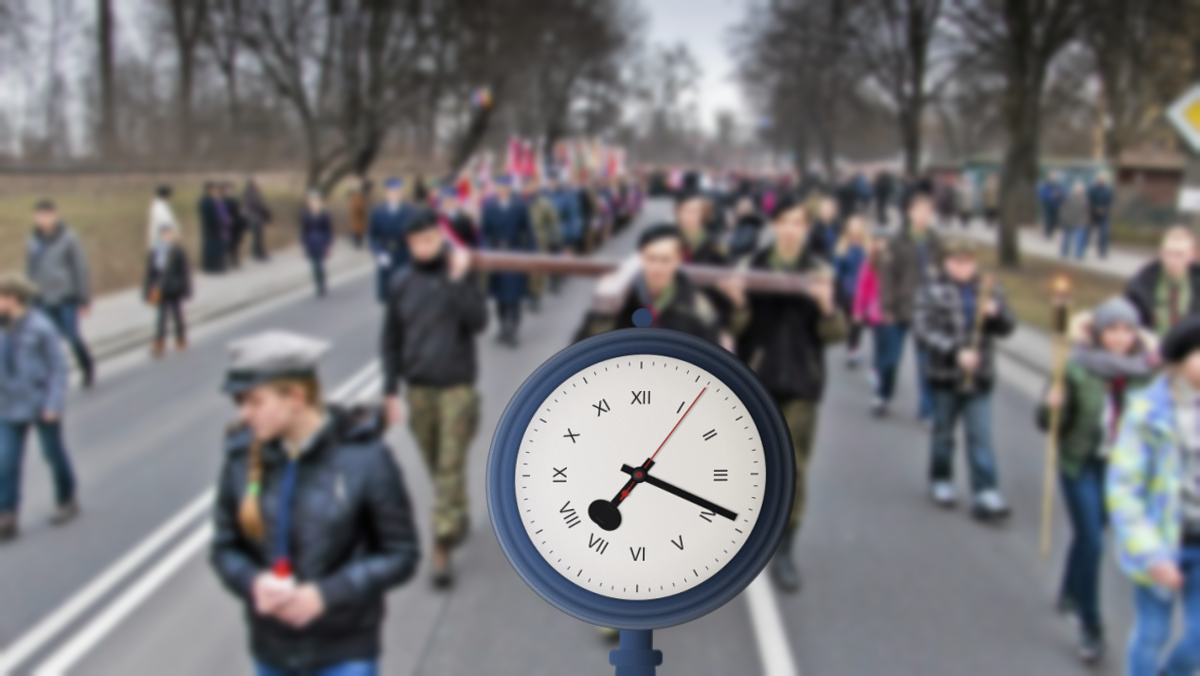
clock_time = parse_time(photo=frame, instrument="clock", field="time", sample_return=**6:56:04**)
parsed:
**7:19:06**
